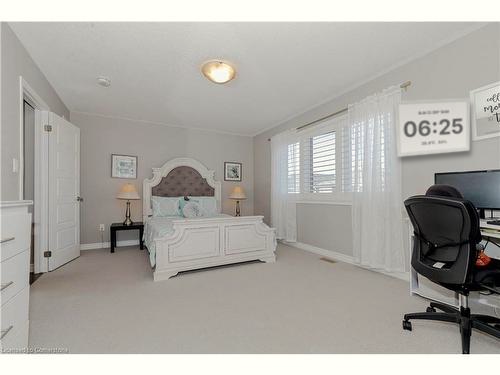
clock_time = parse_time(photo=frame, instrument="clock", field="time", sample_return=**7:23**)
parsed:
**6:25**
